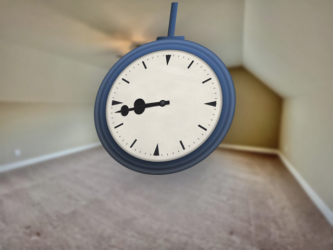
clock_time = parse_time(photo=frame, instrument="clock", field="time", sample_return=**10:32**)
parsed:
**8:43**
